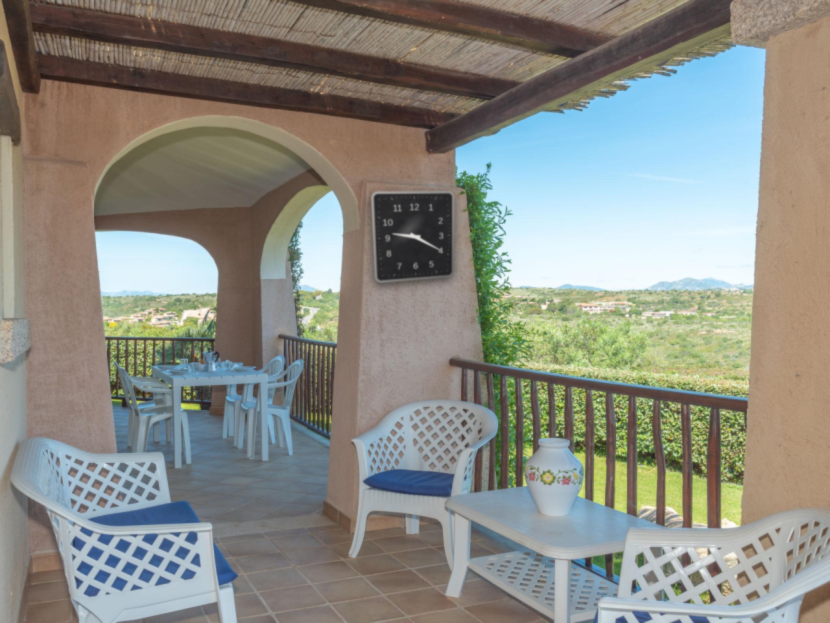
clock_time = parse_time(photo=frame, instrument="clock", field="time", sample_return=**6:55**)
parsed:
**9:20**
